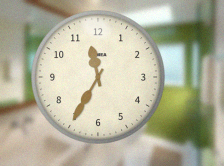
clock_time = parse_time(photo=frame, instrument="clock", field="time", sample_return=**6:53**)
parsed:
**11:35**
